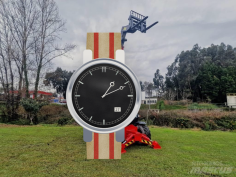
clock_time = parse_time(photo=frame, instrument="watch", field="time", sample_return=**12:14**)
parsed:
**1:11**
